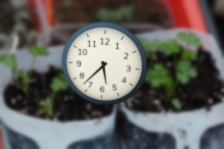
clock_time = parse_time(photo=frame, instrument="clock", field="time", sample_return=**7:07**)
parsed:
**5:37**
